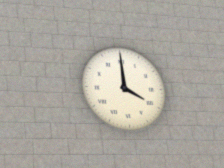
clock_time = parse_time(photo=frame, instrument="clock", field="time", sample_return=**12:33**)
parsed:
**4:00**
